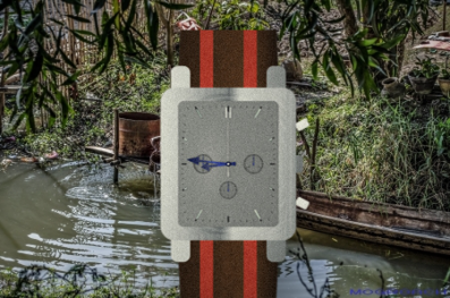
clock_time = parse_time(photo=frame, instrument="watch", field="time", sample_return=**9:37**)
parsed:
**8:46**
